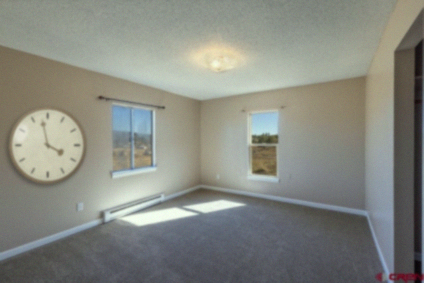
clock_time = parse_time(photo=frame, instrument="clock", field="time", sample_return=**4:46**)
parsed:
**3:58**
